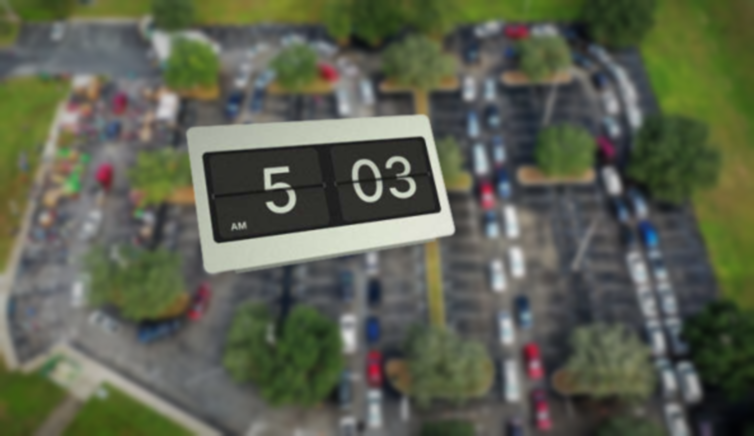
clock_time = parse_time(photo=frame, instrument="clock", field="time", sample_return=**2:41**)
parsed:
**5:03**
